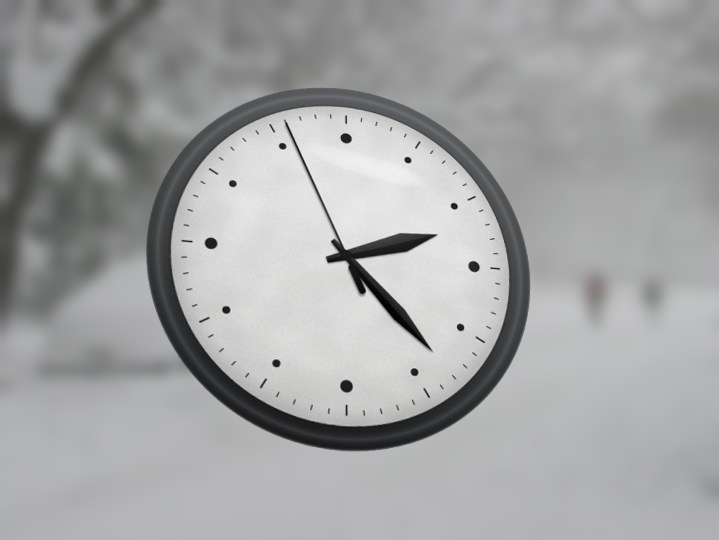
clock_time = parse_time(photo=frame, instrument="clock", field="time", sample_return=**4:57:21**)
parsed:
**2:22:56**
